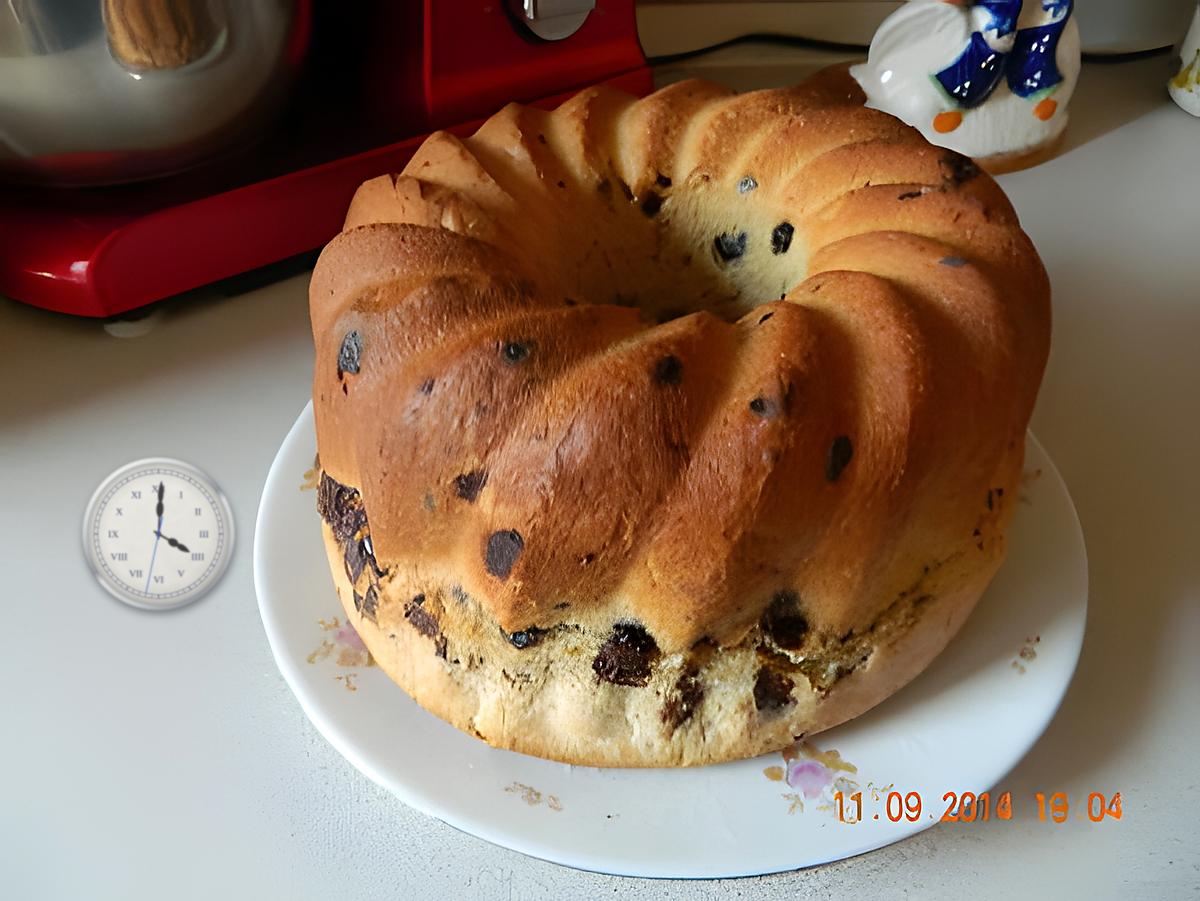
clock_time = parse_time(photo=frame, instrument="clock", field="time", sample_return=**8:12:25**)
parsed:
**4:00:32**
